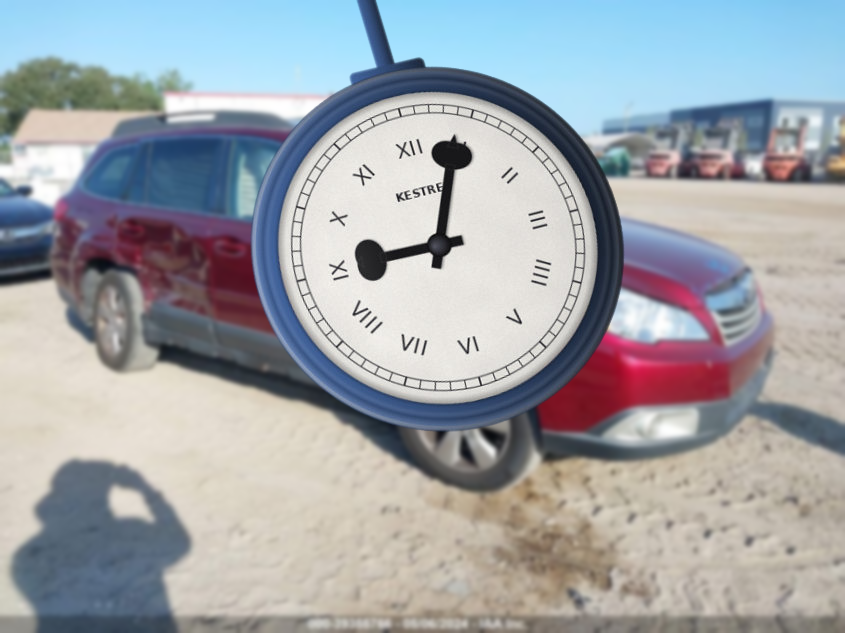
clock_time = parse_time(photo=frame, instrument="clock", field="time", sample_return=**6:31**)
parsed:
**9:04**
